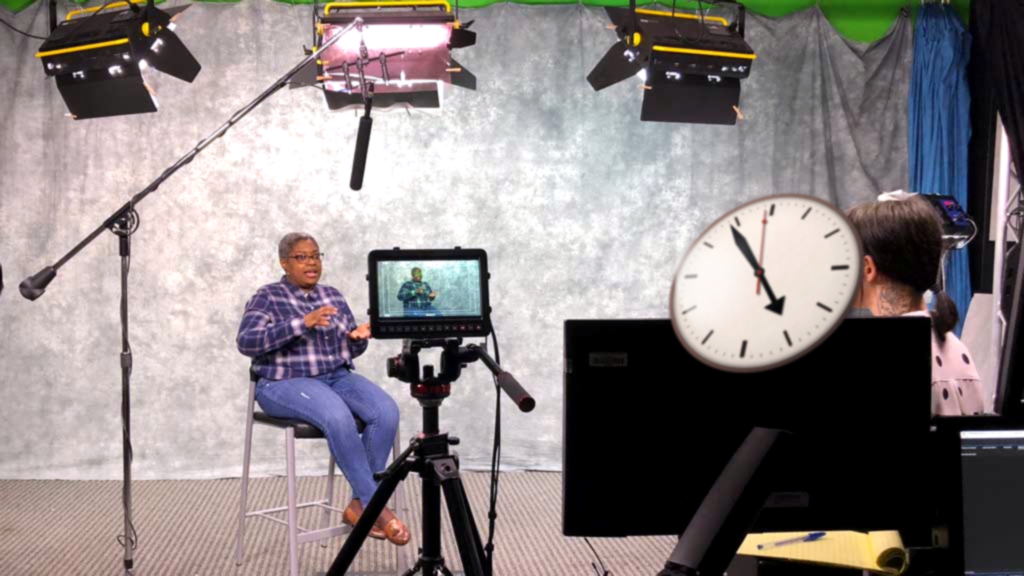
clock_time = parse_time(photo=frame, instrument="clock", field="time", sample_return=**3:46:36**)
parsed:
**4:53:59**
